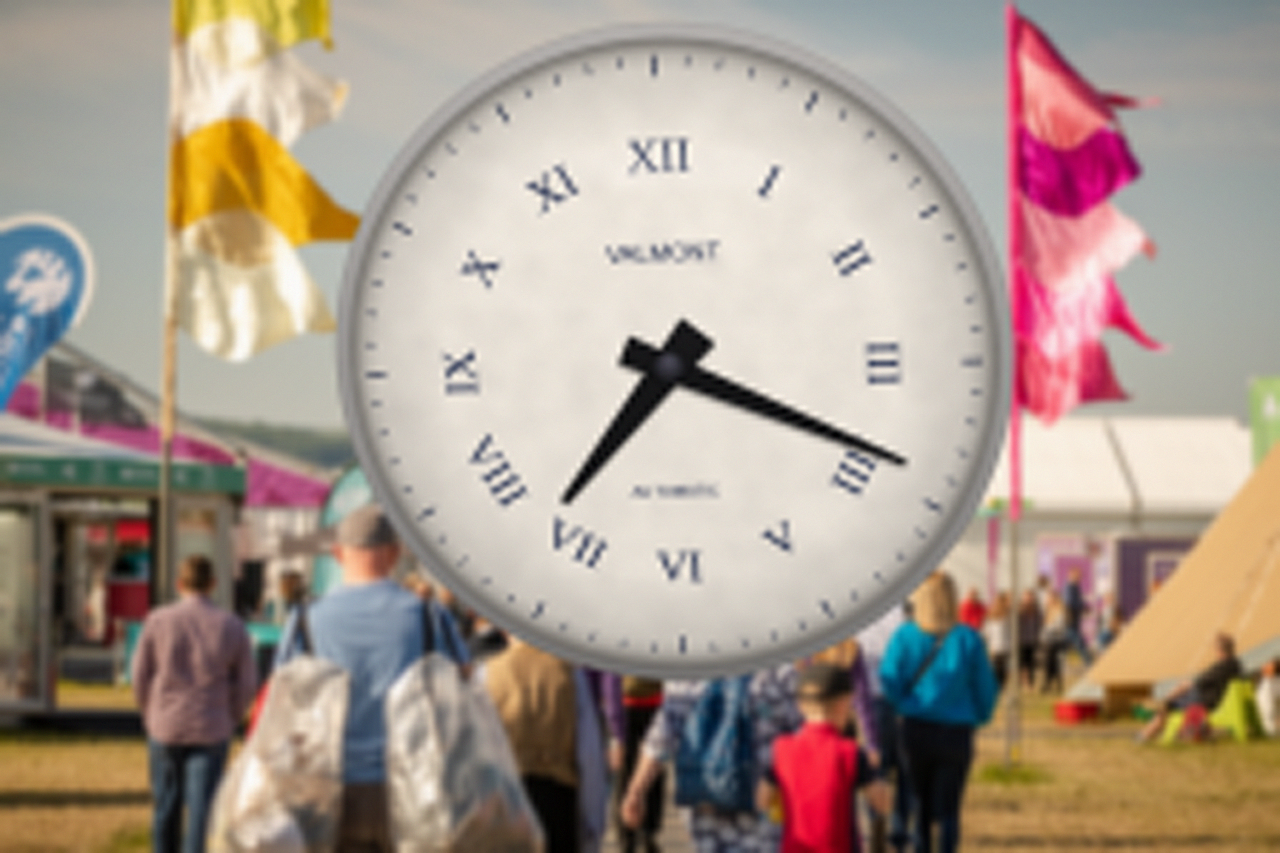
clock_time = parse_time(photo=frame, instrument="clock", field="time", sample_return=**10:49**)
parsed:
**7:19**
